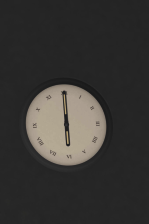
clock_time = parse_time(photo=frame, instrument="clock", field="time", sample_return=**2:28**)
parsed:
**6:00**
